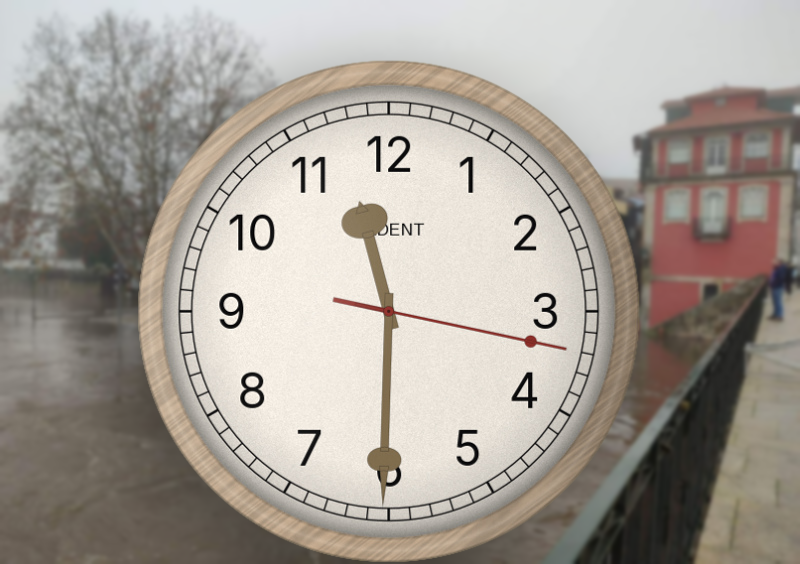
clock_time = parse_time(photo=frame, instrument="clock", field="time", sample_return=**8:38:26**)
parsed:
**11:30:17**
